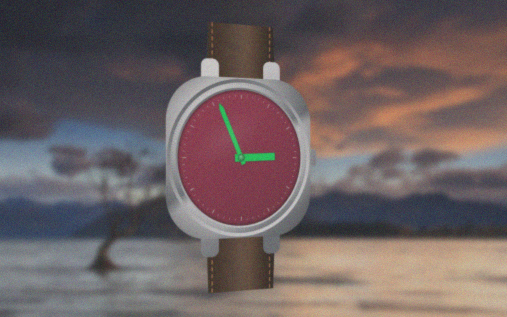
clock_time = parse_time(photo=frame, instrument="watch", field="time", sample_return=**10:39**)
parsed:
**2:56**
